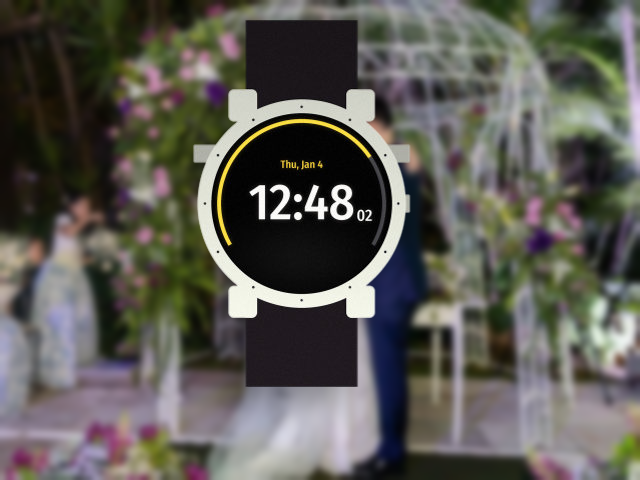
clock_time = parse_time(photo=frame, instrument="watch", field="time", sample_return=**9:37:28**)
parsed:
**12:48:02**
